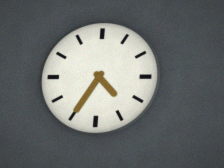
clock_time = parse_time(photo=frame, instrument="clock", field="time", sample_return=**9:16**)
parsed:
**4:35**
